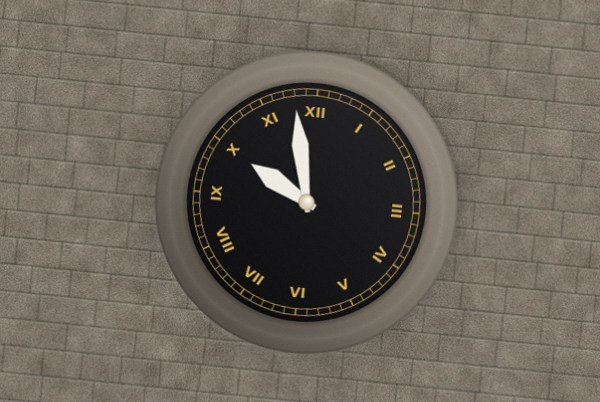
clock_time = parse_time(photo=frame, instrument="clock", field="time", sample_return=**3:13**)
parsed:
**9:58**
